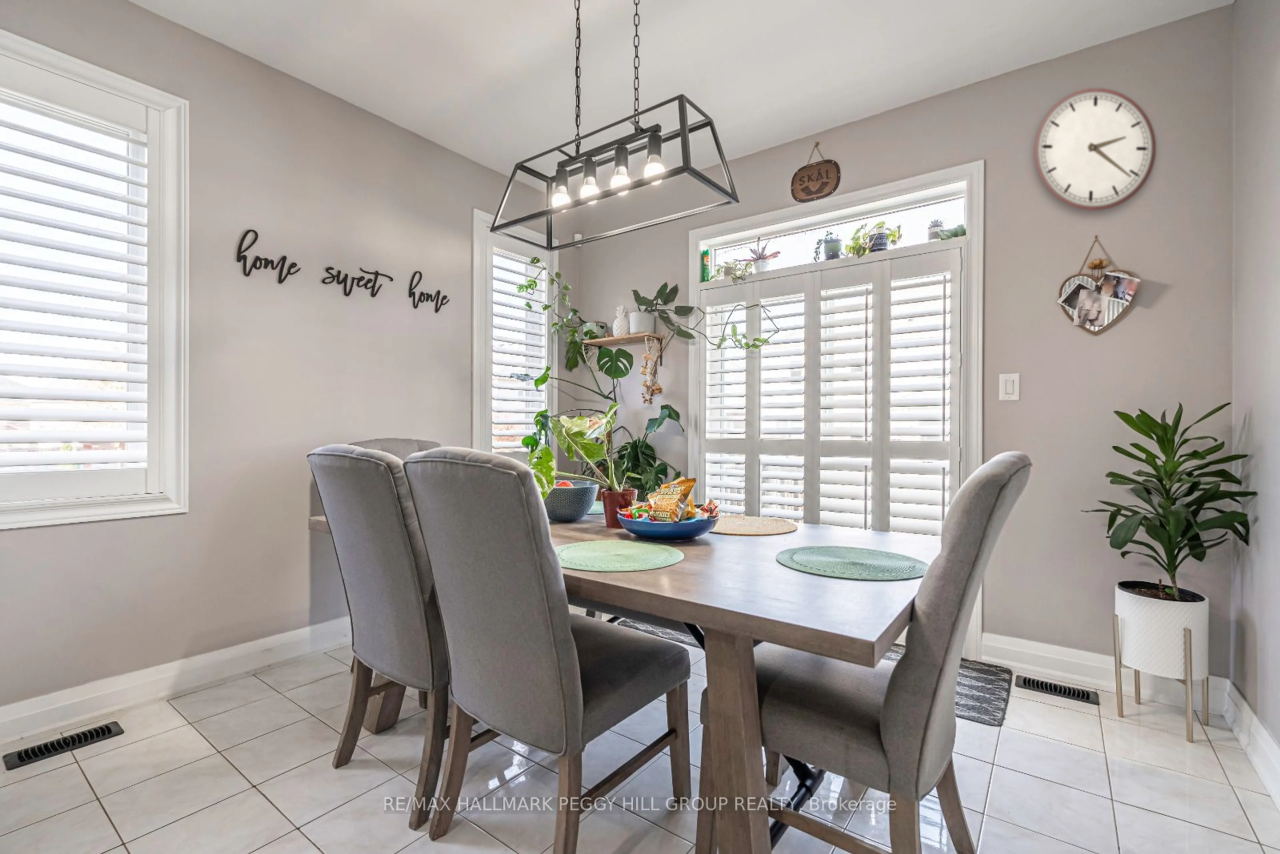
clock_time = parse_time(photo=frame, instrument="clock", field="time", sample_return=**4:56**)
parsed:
**2:21**
